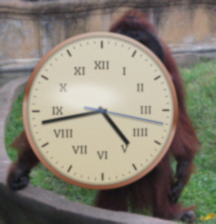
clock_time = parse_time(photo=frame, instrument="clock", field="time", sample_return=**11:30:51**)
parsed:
**4:43:17**
